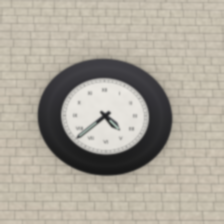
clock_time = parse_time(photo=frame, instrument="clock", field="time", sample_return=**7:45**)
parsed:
**4:38**
